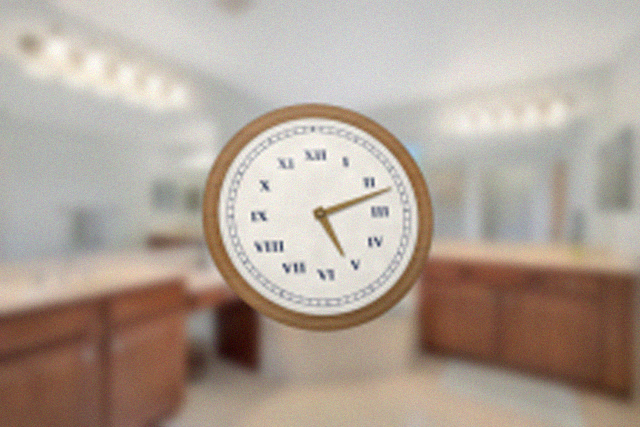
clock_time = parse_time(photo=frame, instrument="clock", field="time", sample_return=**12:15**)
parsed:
**5:12**
